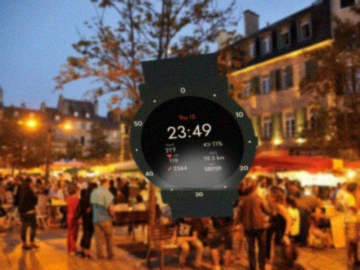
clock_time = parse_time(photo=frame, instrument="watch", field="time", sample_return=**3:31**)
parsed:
**23:49**
